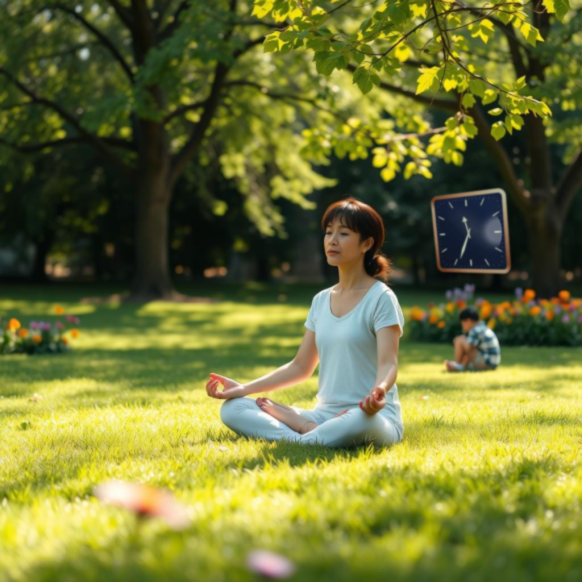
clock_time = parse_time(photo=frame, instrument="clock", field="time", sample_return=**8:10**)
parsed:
**11:34**
